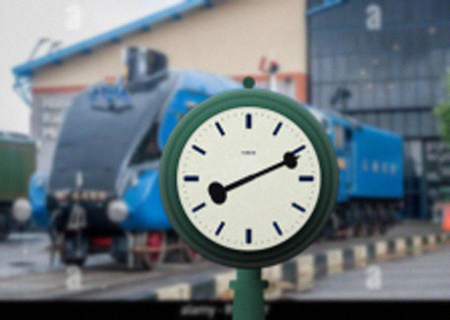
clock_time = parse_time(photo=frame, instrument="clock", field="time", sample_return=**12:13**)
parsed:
**8:11**
